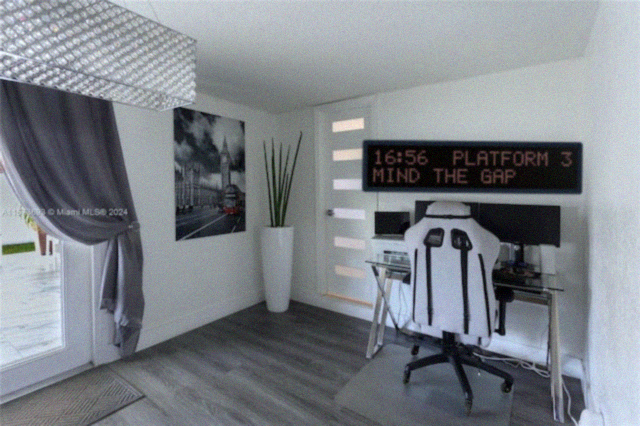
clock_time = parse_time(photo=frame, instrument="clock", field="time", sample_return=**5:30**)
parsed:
**16:56**
